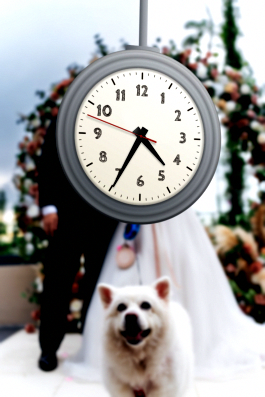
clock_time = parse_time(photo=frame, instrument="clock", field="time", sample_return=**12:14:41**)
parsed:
**4:34:48**
